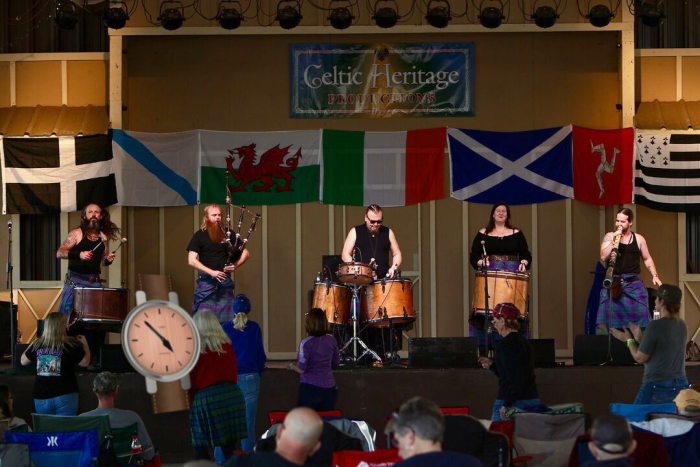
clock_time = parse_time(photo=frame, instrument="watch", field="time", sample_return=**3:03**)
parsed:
**4:53**
